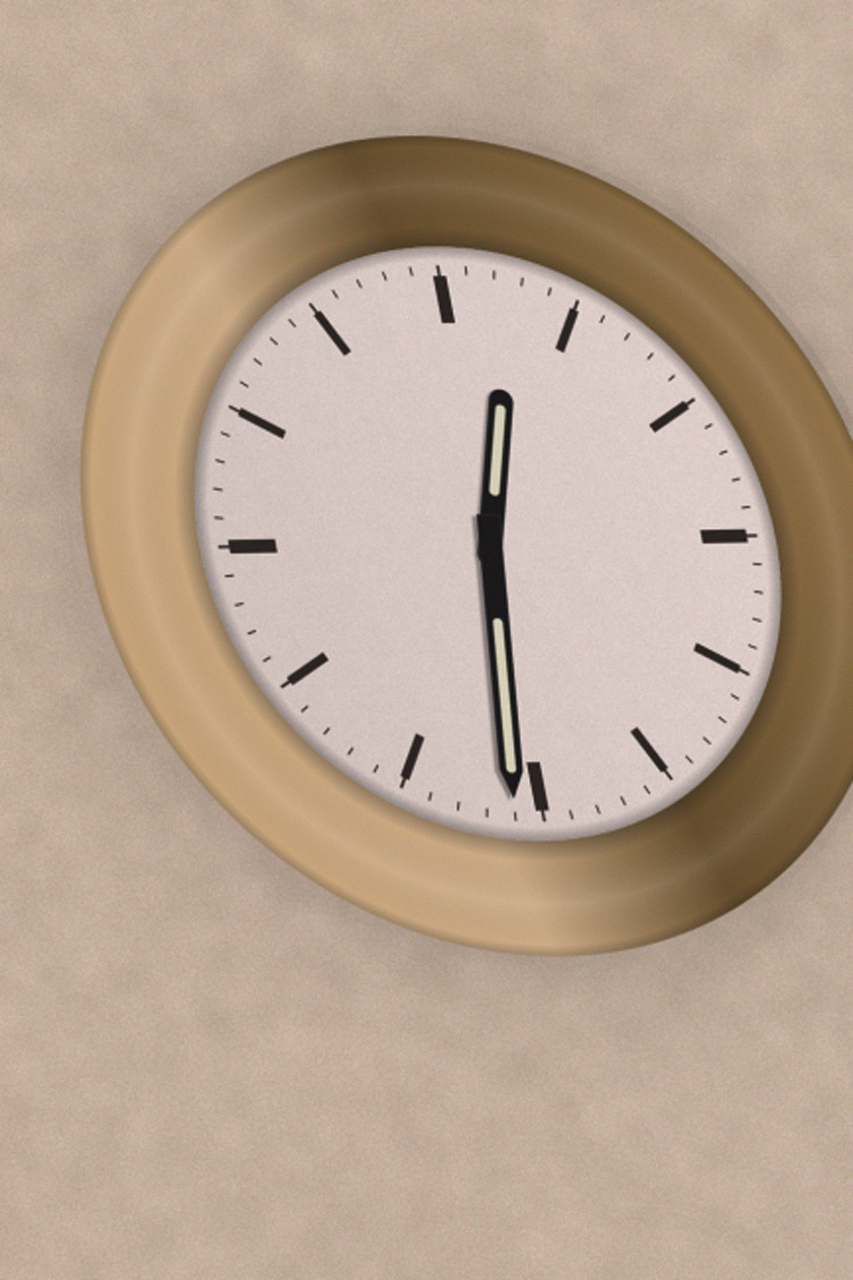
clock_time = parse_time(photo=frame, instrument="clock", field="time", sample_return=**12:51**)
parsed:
**12:31**
